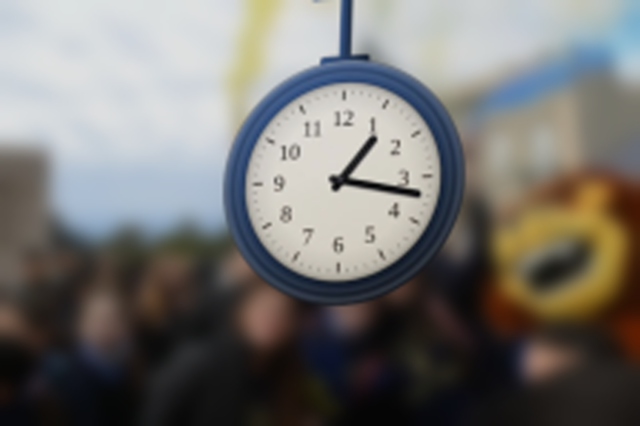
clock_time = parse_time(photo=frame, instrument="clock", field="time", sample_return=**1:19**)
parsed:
**1:17**
